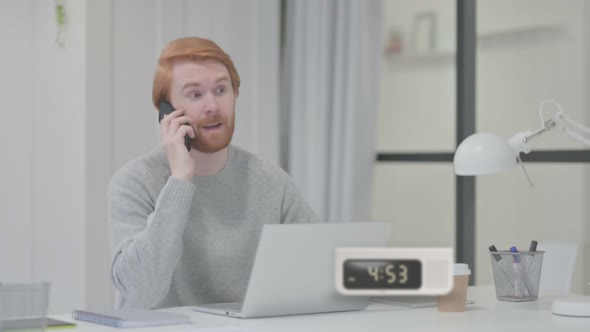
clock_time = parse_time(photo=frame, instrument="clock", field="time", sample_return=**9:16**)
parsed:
**4:53**
